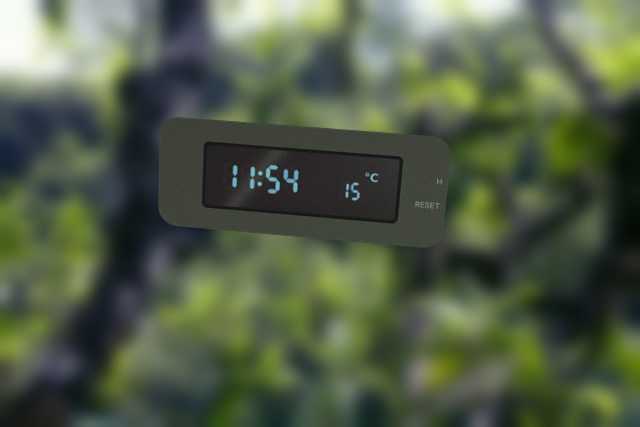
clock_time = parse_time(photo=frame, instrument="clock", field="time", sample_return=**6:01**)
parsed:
**11:54**
